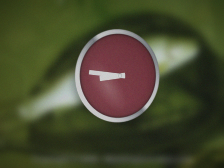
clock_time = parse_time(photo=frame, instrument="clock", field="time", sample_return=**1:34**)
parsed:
**8:46**
